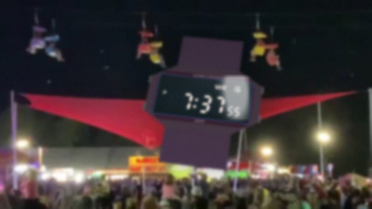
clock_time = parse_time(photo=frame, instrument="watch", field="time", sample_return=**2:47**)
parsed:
**7:37**
